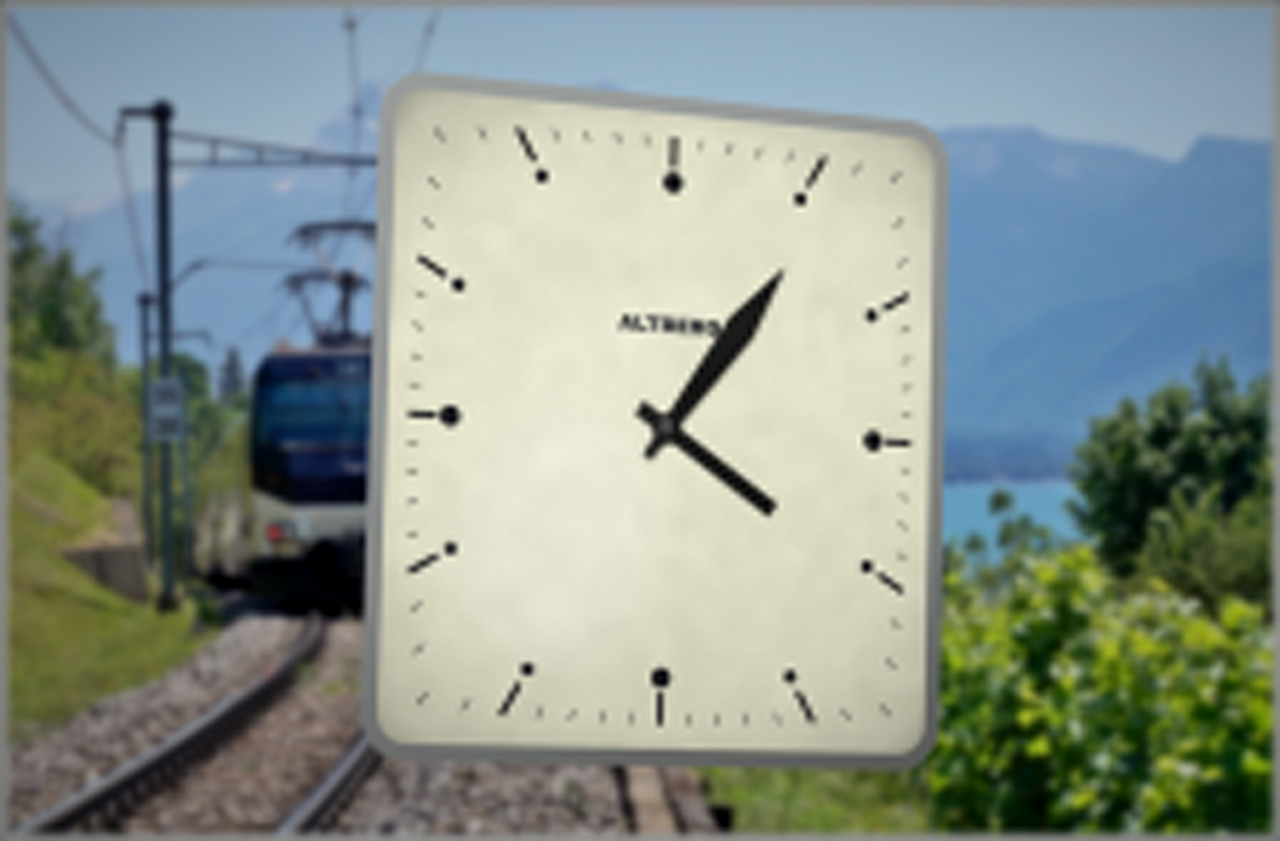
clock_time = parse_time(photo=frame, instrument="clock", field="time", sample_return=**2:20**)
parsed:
**4:06**
